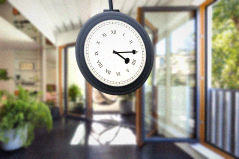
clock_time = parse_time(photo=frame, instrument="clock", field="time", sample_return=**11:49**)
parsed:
**4:15**
